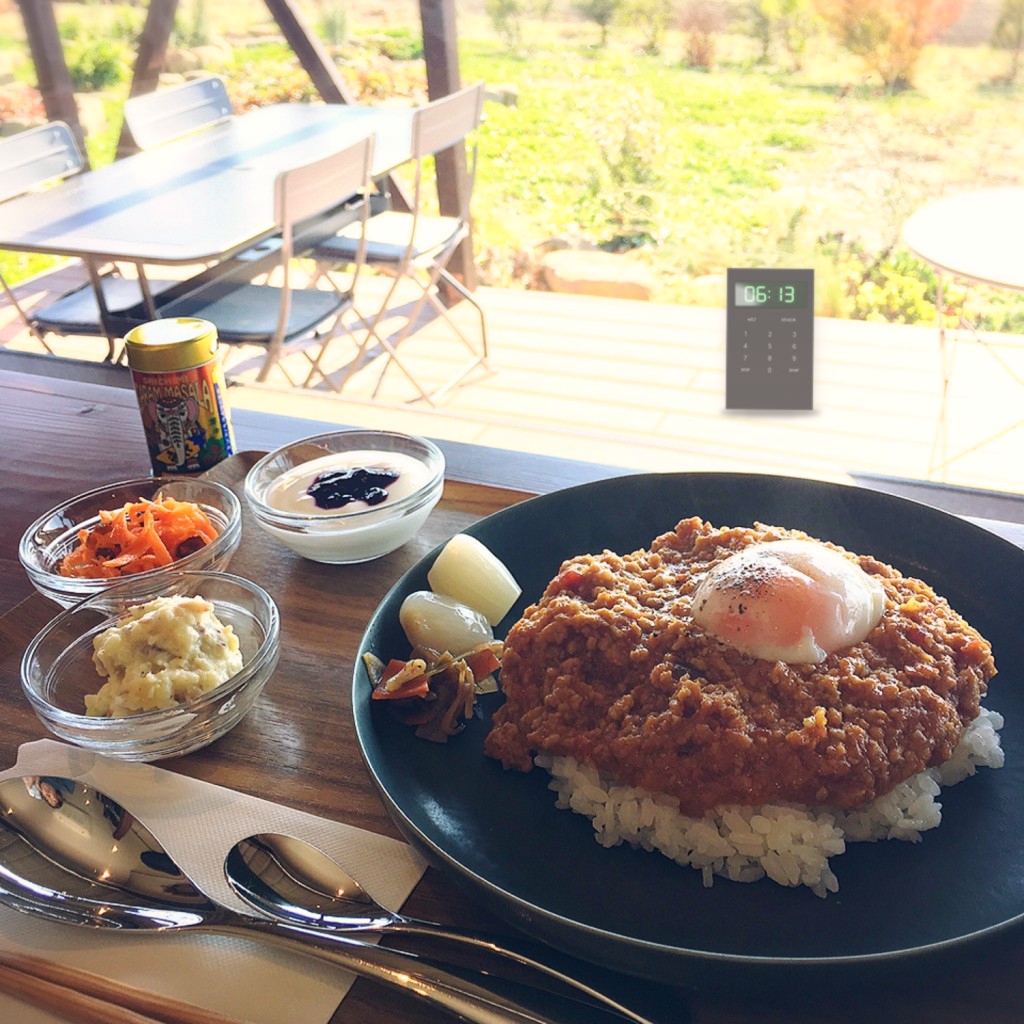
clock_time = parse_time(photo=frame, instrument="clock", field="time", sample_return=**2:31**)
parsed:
**6:13**
